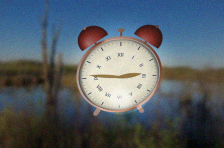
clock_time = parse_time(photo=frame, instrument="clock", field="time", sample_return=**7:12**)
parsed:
**2:46**
